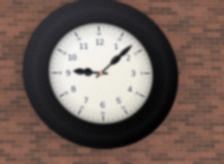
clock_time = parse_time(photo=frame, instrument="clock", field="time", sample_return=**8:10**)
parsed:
**9:08**
